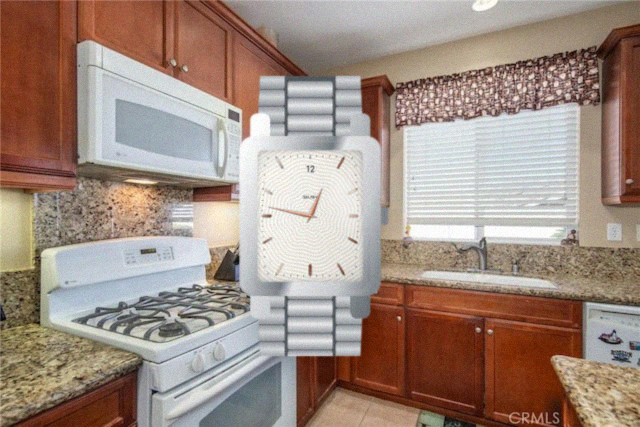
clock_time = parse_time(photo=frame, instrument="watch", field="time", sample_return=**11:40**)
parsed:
**12:47**
